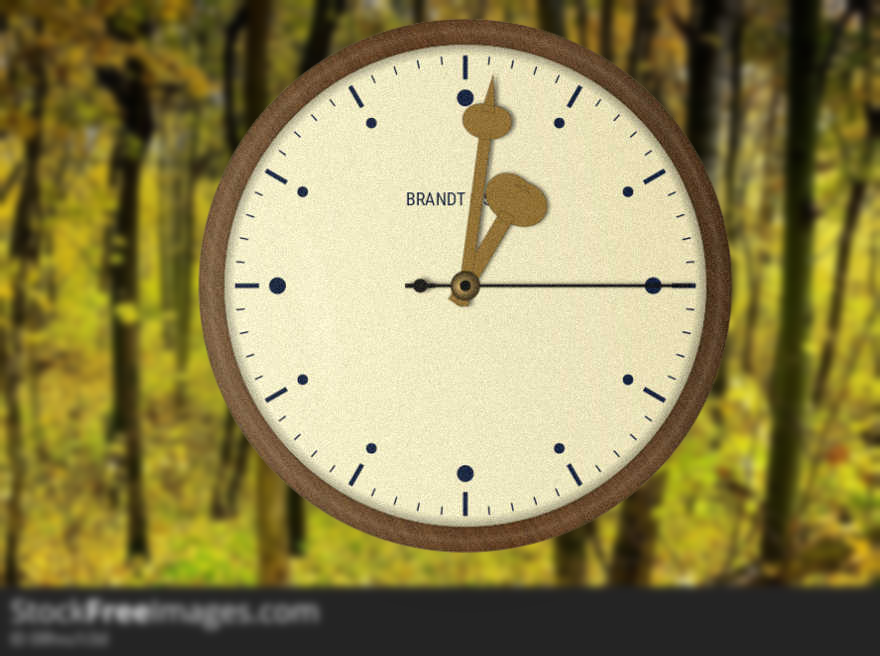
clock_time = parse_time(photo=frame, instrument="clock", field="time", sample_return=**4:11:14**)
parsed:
**1:01:15**
